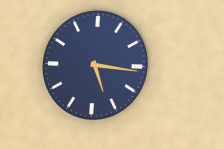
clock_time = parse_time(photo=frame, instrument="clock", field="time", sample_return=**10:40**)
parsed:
**5:16**
